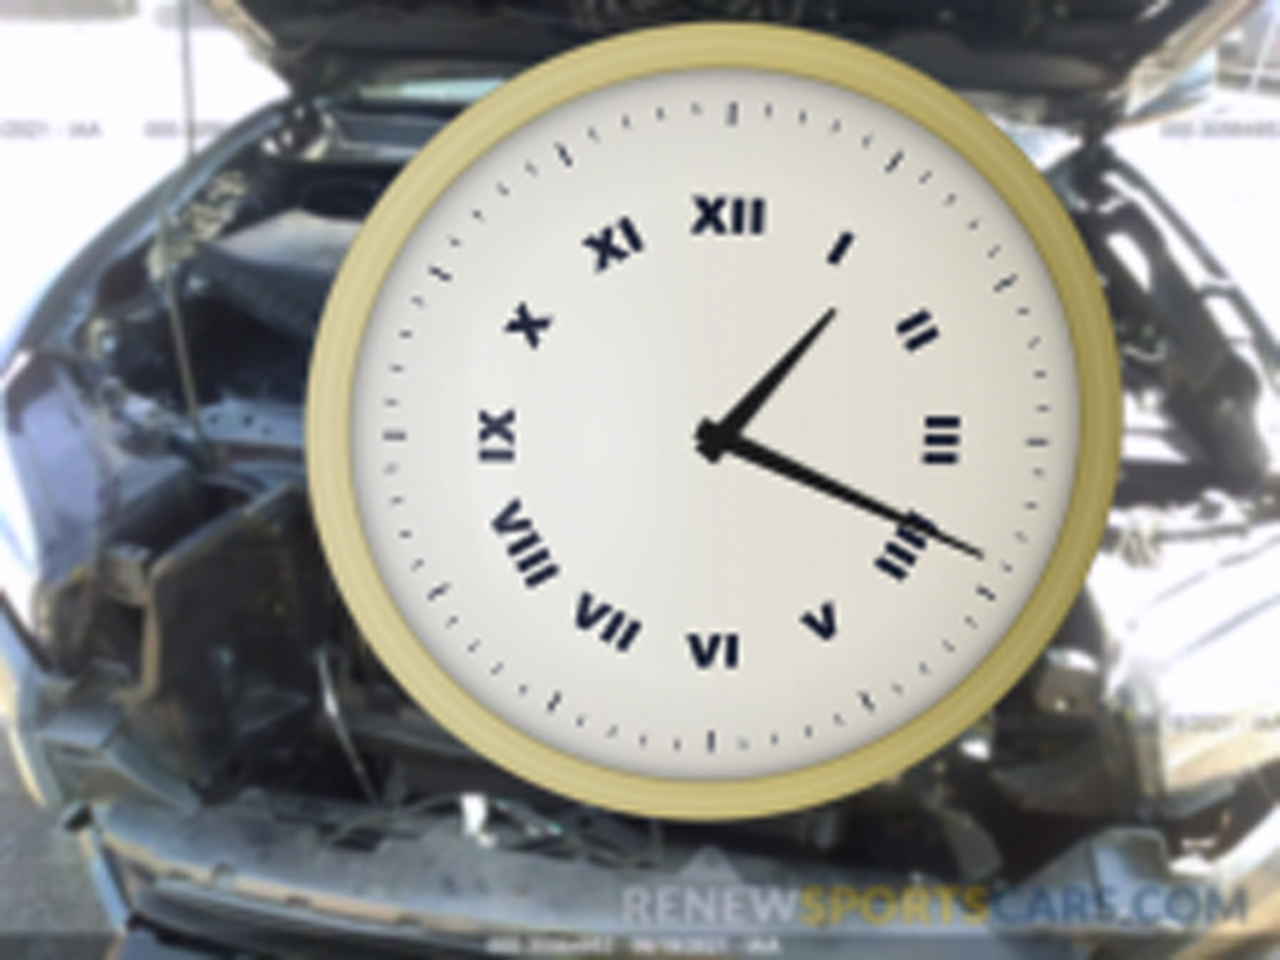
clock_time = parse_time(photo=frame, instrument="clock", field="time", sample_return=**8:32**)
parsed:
**1:19**
